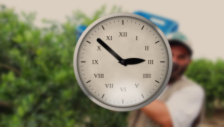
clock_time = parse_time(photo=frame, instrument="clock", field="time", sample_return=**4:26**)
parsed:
**2:52**
